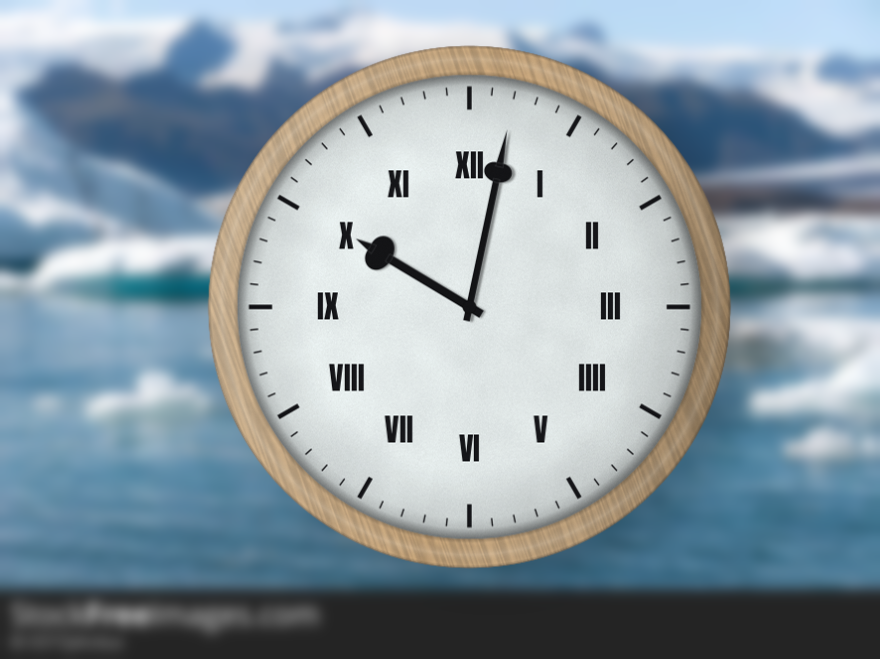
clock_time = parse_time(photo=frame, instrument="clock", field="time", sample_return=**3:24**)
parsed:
**10:02**
